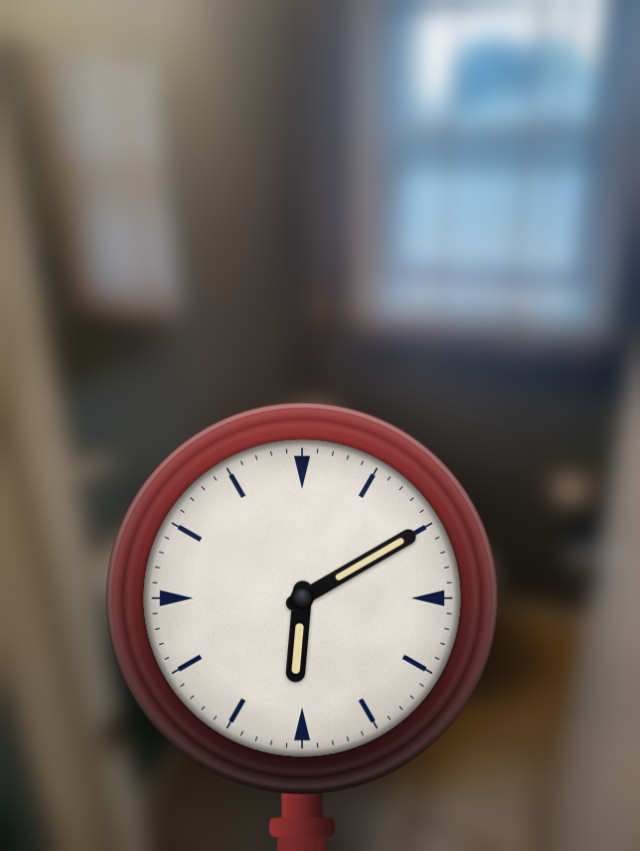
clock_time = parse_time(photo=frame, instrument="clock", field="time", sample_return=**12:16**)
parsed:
**6:10**
